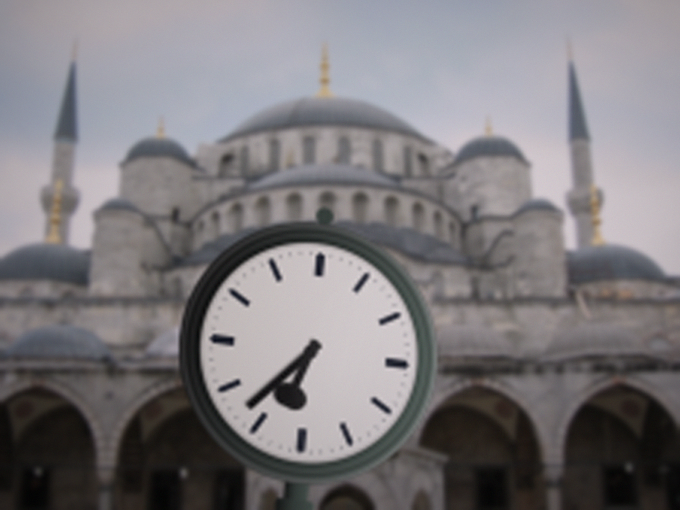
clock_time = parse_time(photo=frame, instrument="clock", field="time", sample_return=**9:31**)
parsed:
**6:37**
